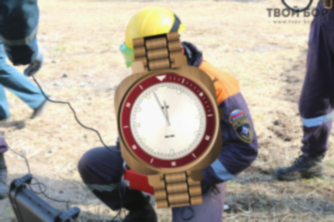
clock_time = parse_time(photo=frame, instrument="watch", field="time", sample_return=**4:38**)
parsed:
**11:57**
